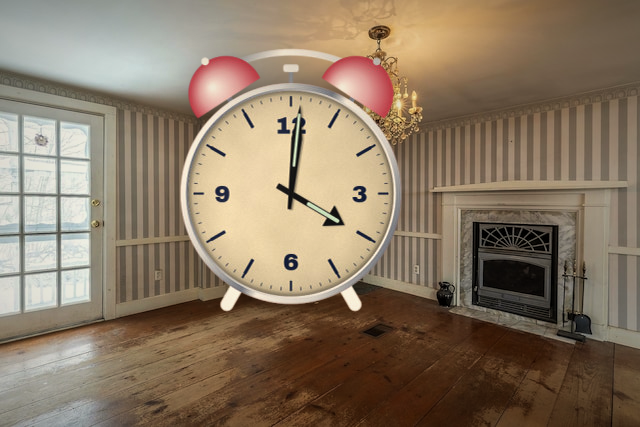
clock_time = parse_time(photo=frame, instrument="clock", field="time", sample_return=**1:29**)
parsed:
**4:01**
